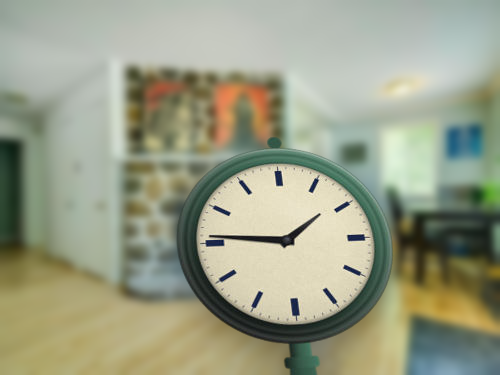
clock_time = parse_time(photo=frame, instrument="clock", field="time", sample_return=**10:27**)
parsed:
**1:46**
